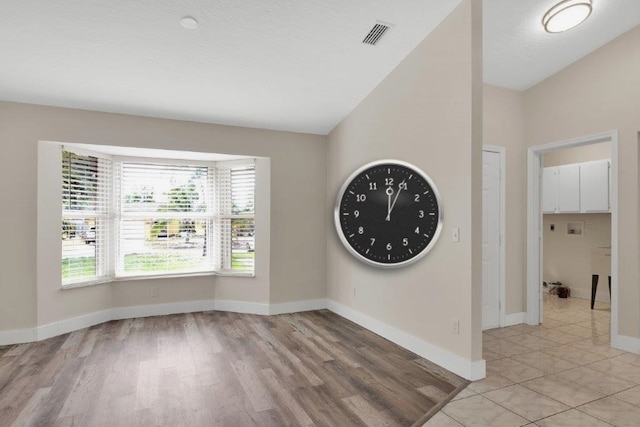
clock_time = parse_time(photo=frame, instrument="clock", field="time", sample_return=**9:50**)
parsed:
**12:04**
